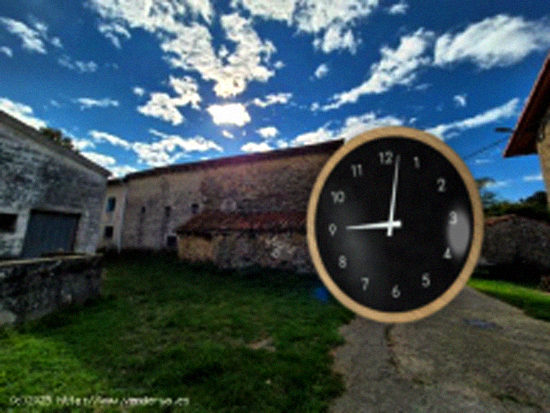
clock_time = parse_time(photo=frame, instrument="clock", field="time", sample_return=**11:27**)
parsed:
**9:02**
